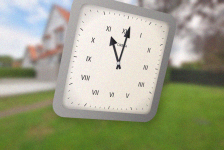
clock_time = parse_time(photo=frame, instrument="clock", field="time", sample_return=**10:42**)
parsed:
**11:01**
